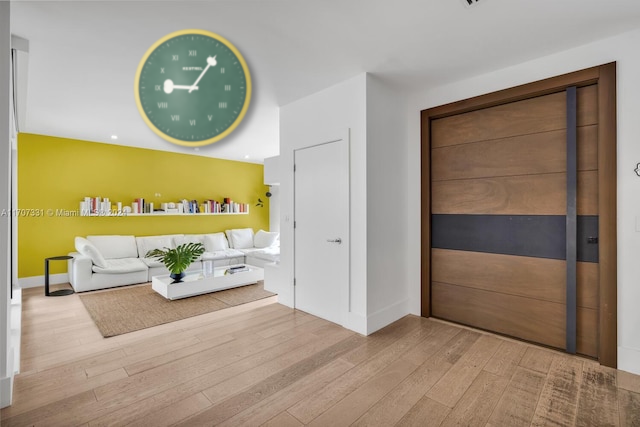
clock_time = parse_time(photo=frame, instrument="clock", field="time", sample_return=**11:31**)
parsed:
**9:06**
